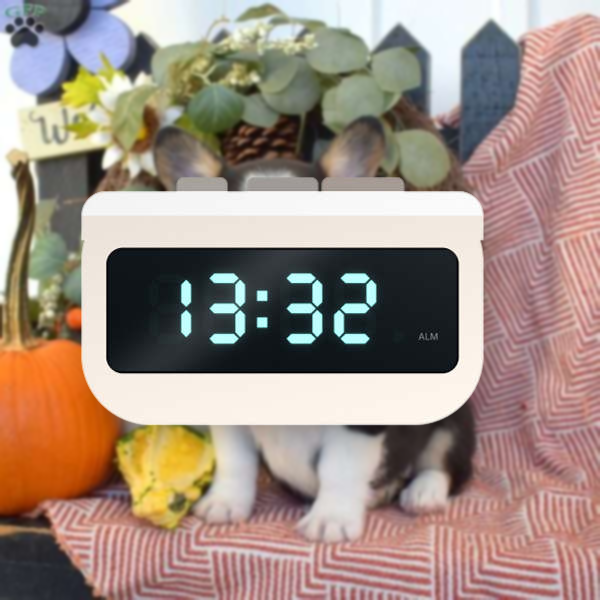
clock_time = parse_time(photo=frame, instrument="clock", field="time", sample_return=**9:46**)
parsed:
**13:32**
